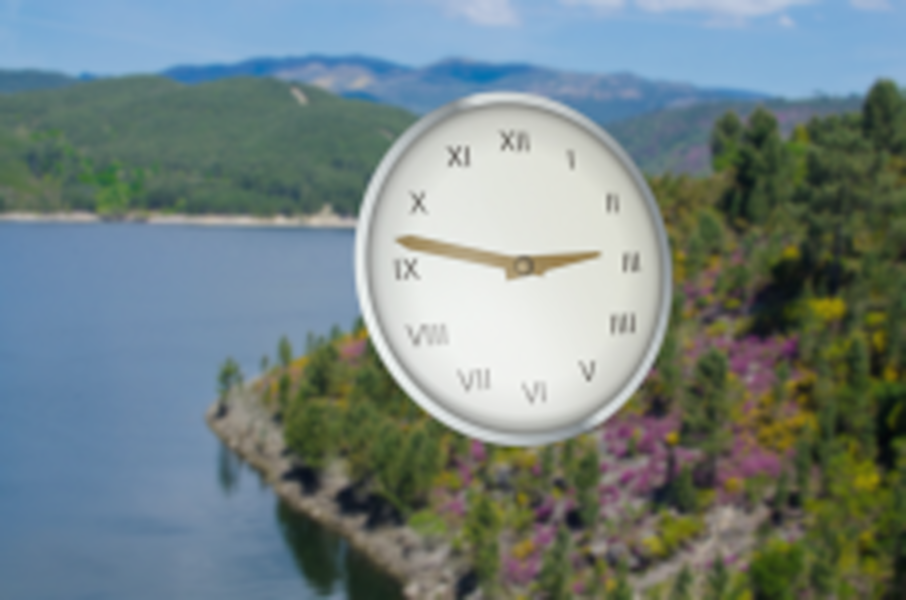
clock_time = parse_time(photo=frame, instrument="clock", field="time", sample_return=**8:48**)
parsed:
**2:47**
